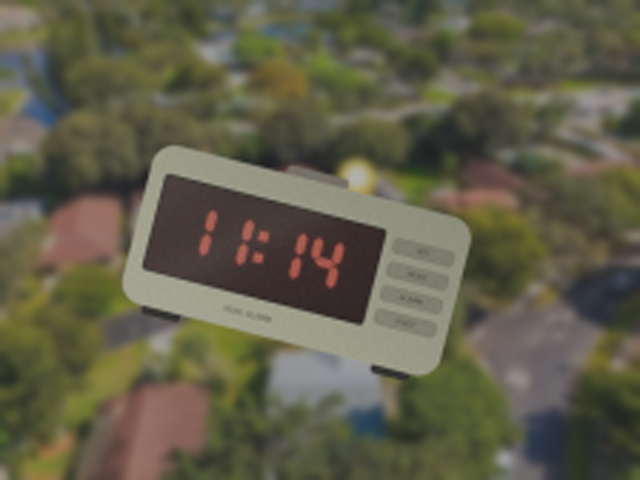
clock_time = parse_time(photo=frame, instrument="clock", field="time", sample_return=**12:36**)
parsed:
**11:14**
